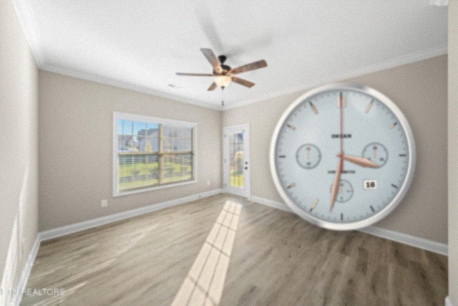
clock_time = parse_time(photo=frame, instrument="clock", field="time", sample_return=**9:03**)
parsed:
**3:32**
